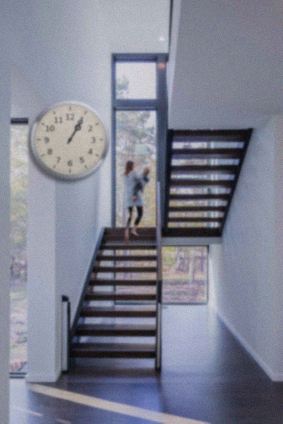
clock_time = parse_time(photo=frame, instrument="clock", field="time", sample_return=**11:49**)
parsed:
**1:05**
